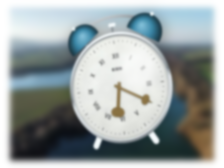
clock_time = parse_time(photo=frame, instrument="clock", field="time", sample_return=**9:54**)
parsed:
**6:20**
